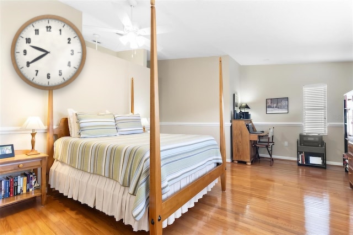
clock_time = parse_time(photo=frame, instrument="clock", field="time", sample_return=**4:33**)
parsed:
**9:40**
